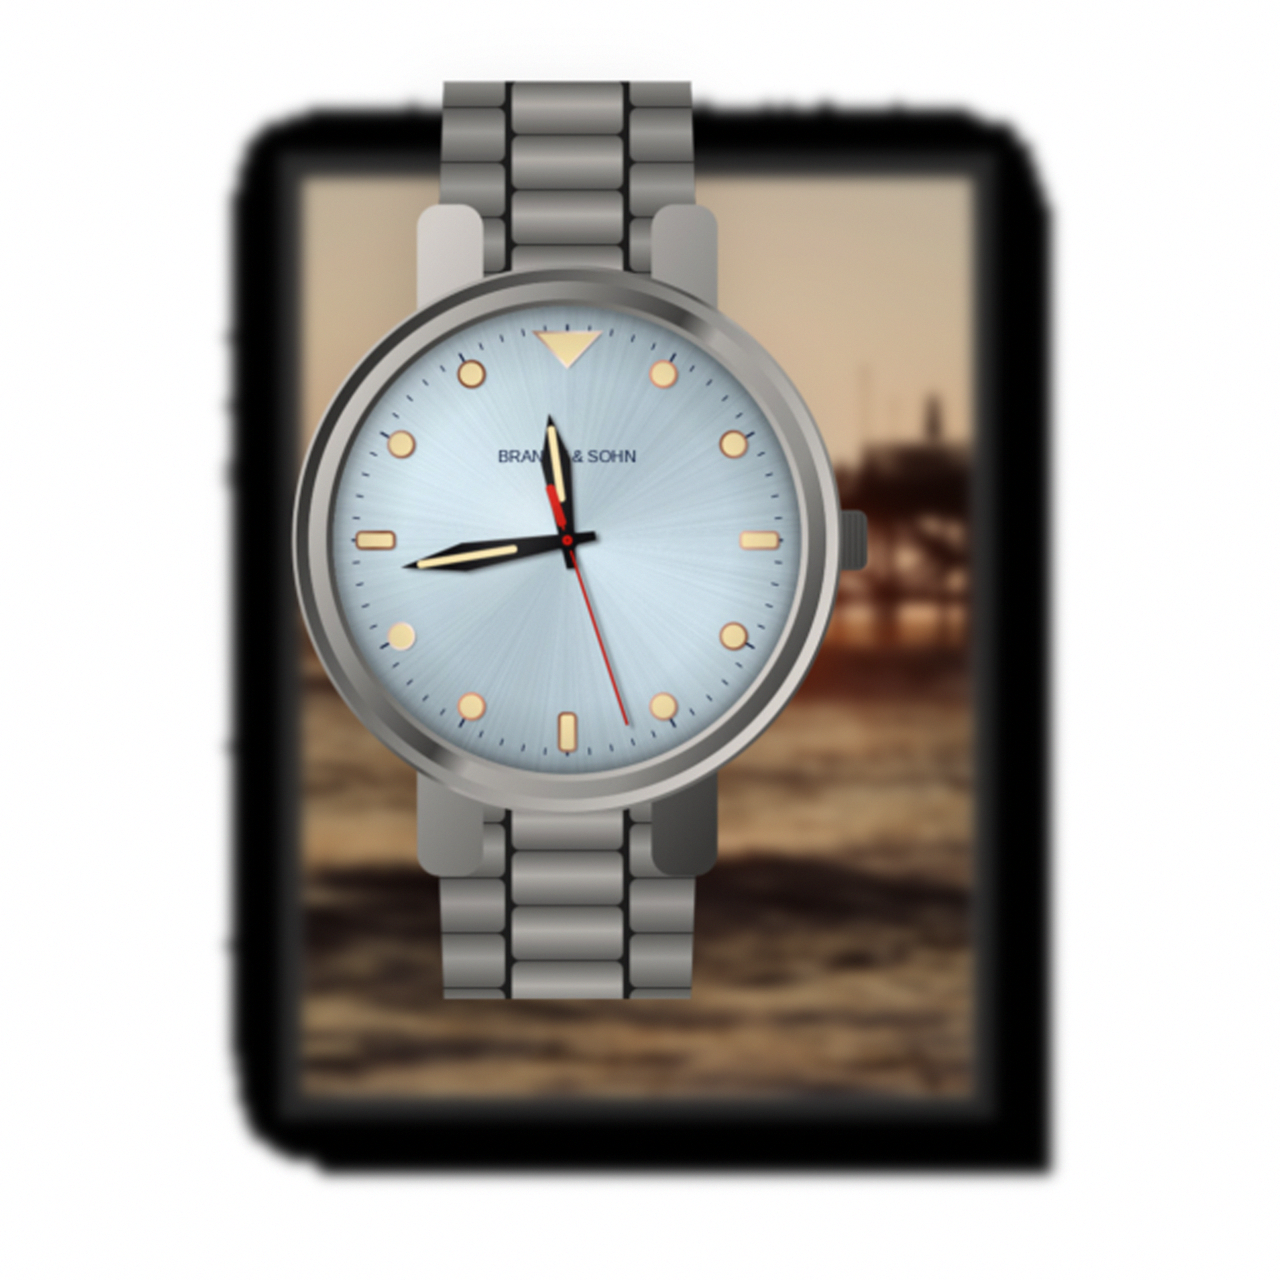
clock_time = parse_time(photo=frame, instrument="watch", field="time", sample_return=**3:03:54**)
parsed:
**11:43:27**
